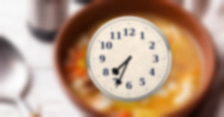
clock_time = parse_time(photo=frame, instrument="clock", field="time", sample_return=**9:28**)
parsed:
**7:34**
